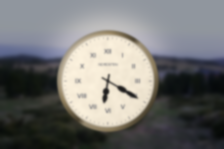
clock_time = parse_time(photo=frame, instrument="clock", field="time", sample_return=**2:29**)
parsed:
**6:20**
